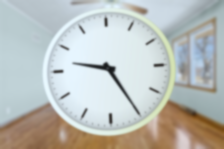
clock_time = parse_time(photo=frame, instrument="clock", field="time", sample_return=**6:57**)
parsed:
**9:25**
